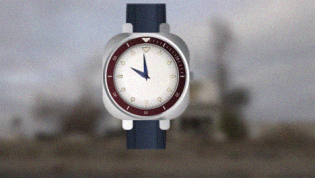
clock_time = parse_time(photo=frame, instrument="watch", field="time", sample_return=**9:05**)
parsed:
**9:59**
